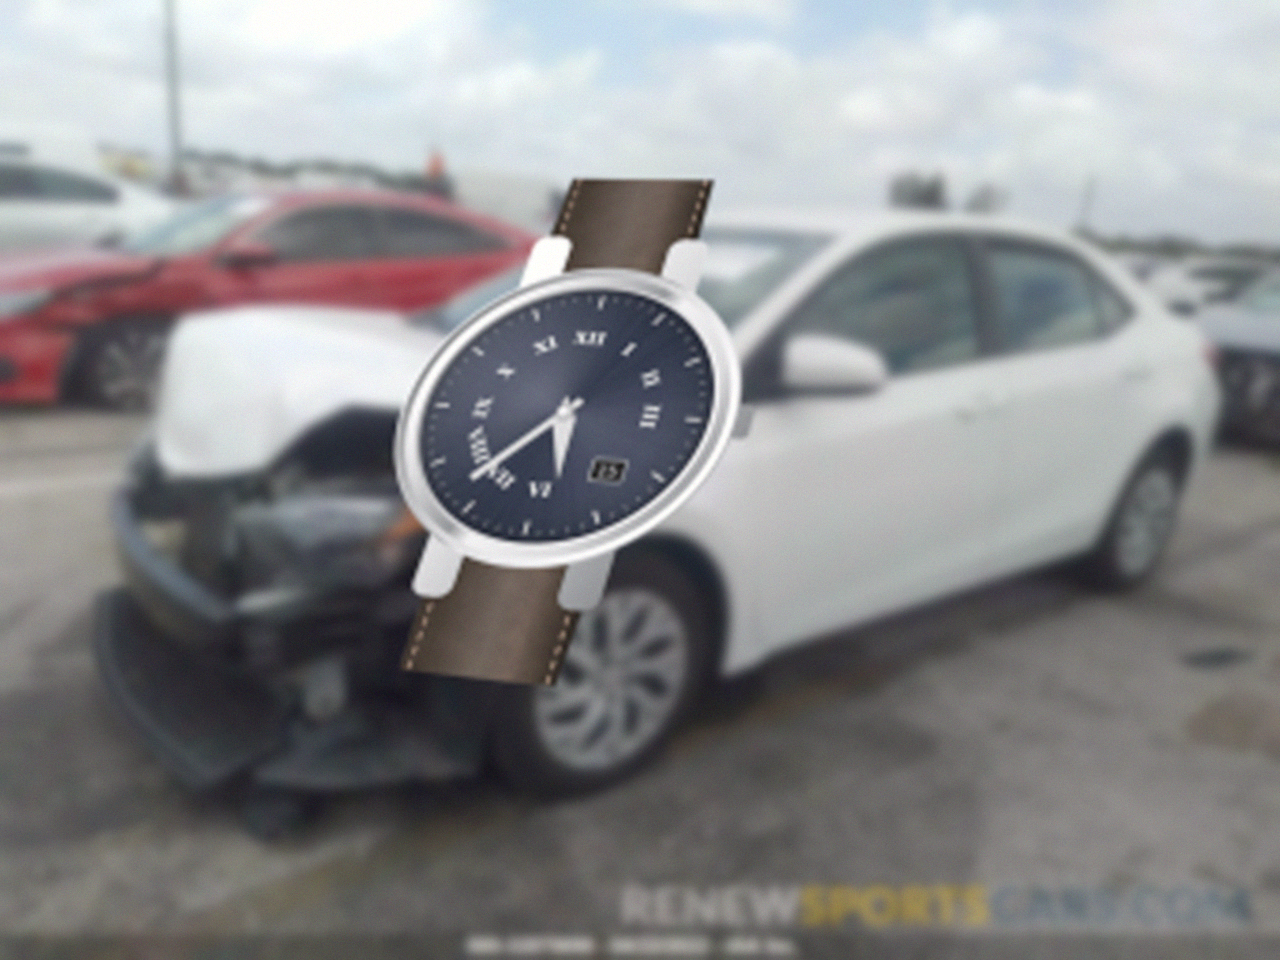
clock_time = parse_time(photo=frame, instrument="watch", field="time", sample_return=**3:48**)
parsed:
**5:37**
